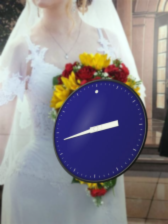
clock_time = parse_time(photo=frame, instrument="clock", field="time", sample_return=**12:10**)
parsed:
**2:43**
